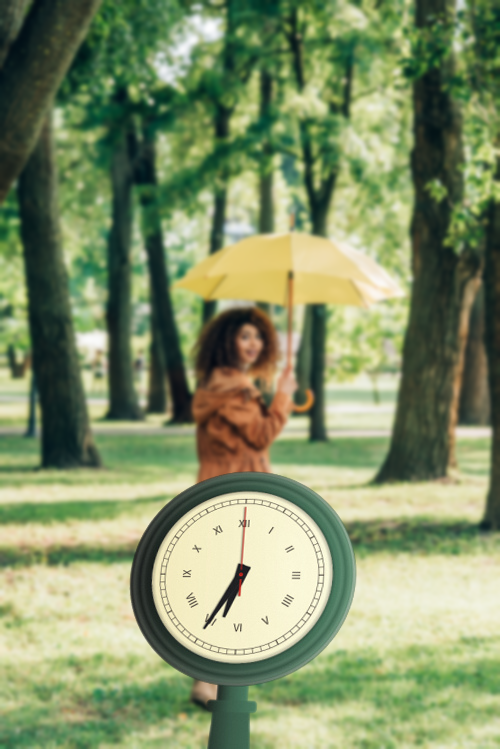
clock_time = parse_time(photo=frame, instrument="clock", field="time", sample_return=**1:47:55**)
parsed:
**6:35:00**
